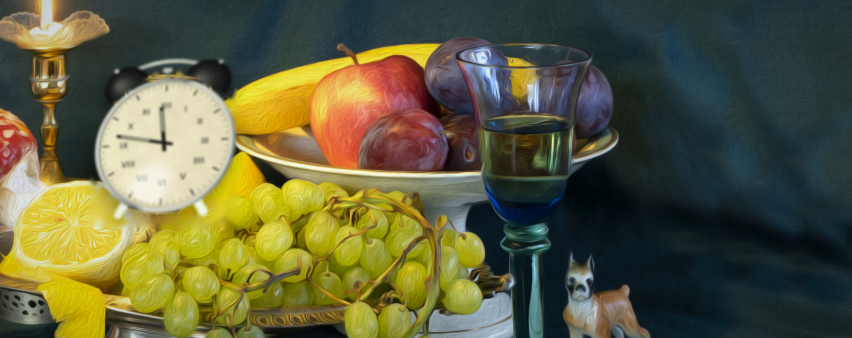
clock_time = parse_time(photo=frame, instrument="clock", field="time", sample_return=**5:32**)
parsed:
**11:47**
